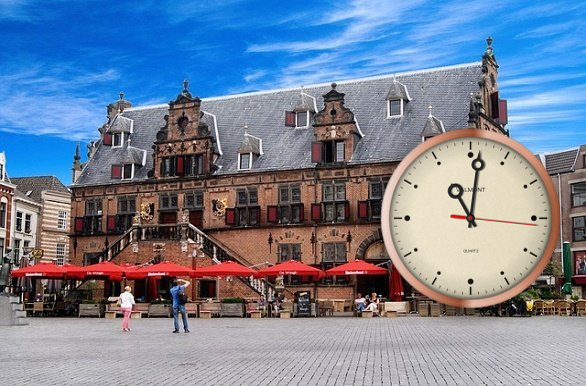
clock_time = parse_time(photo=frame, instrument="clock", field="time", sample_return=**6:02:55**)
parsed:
**11:01:16**
